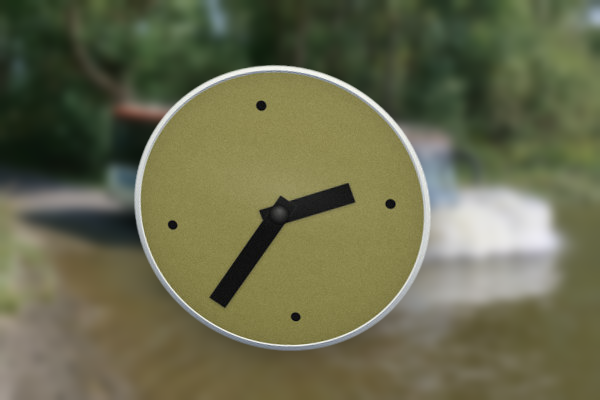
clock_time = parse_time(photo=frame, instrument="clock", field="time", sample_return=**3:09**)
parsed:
**2:37**
